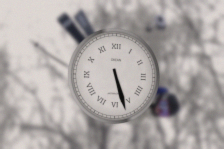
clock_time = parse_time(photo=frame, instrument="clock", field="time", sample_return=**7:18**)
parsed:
**5:27**
